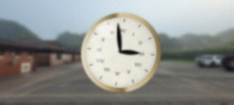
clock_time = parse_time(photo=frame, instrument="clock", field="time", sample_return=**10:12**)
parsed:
**2:58**
